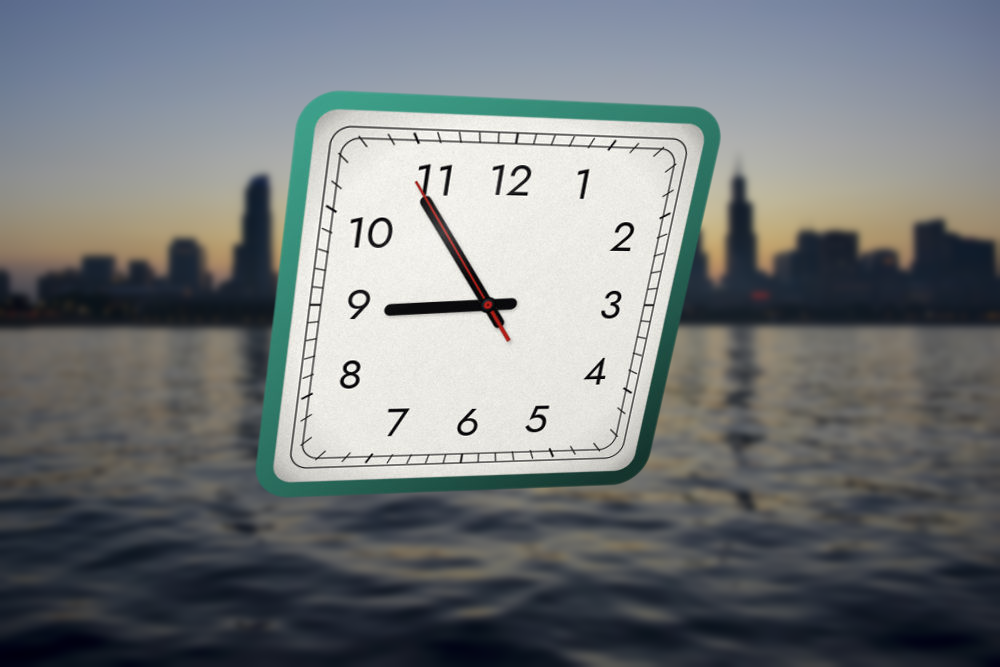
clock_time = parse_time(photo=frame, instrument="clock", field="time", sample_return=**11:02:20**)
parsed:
**8:53:54**
